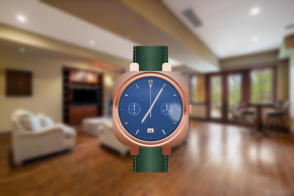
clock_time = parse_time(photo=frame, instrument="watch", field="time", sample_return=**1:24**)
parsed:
**7:05**
